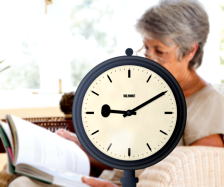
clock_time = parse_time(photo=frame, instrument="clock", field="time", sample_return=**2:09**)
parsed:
**9:10**
